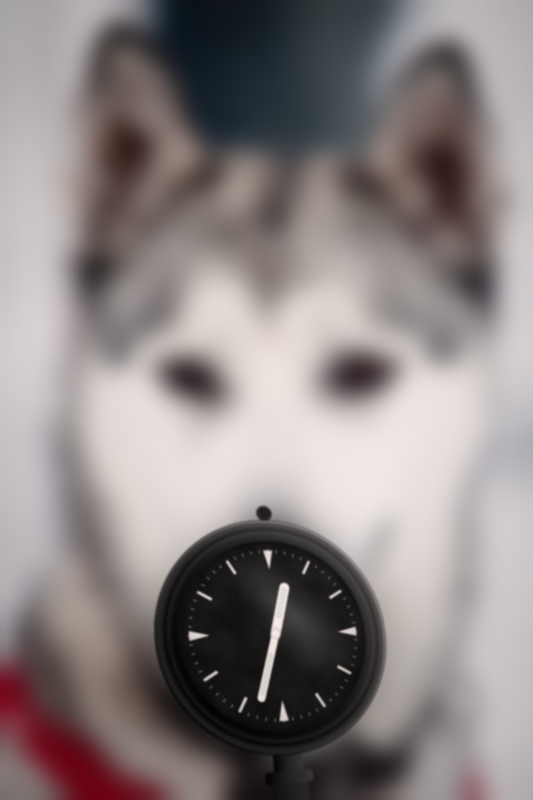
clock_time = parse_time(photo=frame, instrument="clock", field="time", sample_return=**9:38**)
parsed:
**12:33**
